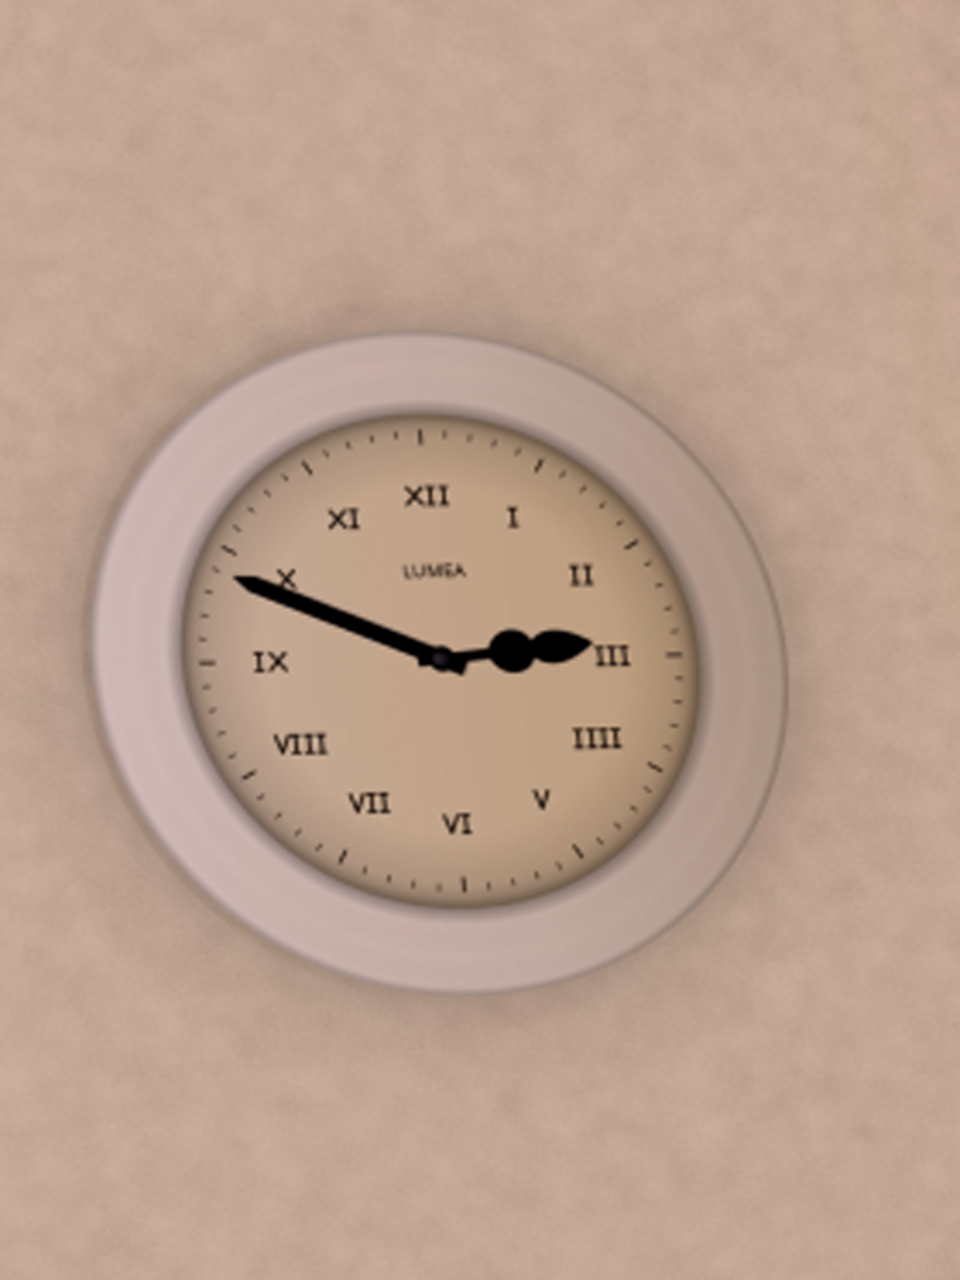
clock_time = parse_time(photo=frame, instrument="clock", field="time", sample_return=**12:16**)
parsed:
**2:49**
